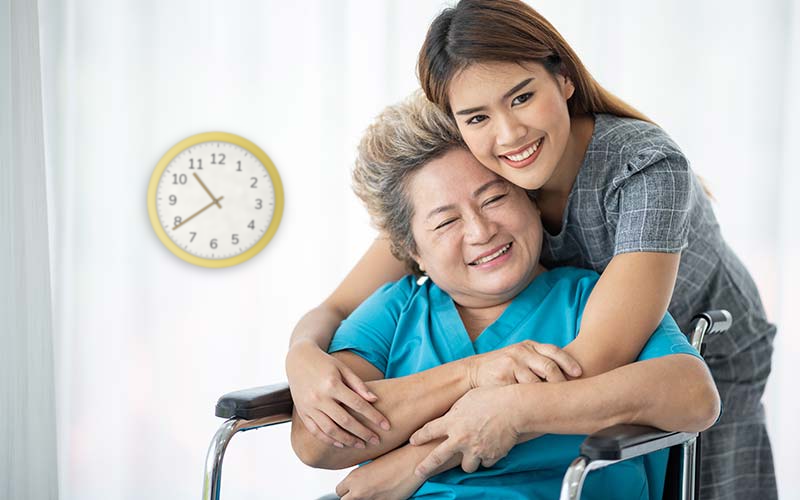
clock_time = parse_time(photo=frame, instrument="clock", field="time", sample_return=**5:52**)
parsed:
**10:39**
